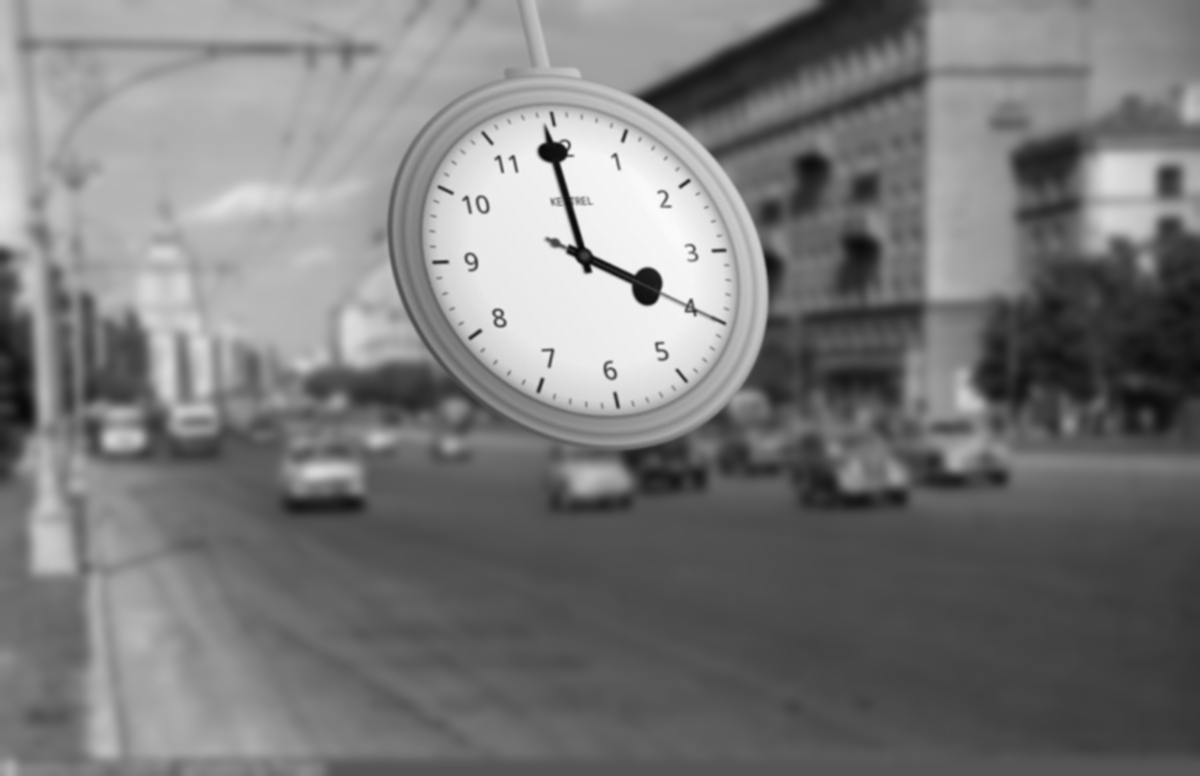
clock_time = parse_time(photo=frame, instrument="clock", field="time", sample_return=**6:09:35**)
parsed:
**3:59:20**
